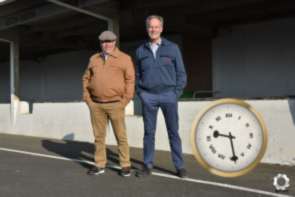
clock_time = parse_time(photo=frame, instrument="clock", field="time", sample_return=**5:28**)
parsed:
**9:29**
